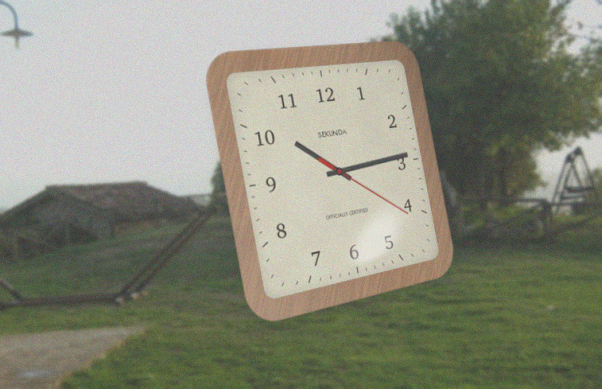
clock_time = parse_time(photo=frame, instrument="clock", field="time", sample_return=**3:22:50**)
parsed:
**10:14:21**
